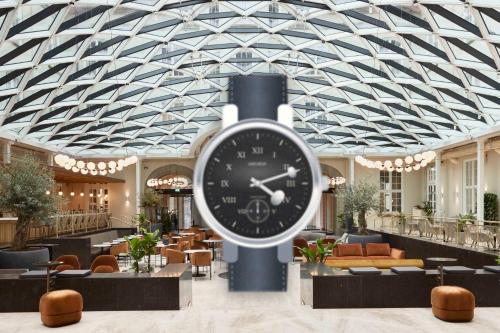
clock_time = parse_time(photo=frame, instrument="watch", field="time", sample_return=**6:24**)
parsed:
**4:12**
